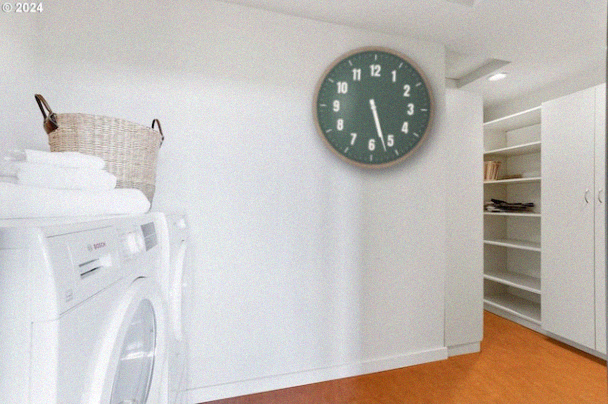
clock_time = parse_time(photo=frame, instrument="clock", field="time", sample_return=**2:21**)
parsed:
**5:27**
